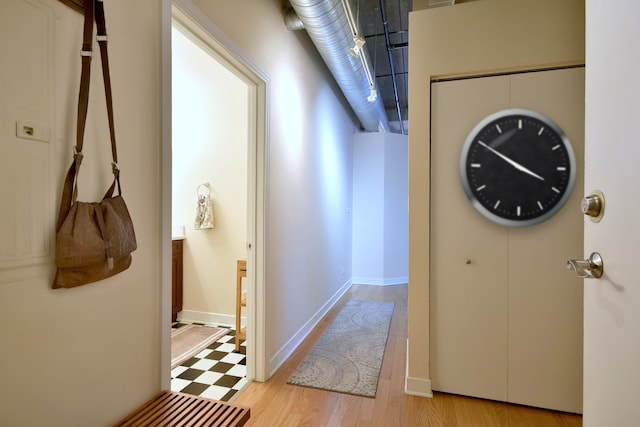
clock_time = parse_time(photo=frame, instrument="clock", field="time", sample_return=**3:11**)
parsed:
**3:50**
